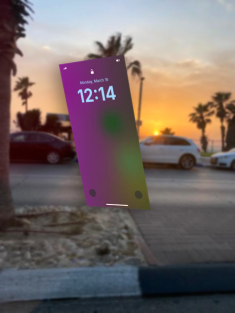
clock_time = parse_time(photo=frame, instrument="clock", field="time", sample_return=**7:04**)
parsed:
**12:14**
